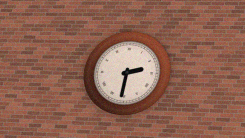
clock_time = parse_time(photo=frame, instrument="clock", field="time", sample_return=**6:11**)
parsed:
**2:31**
